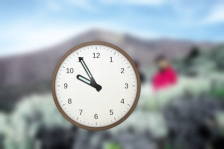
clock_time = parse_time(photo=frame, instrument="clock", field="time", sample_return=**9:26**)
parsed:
**9:55**
